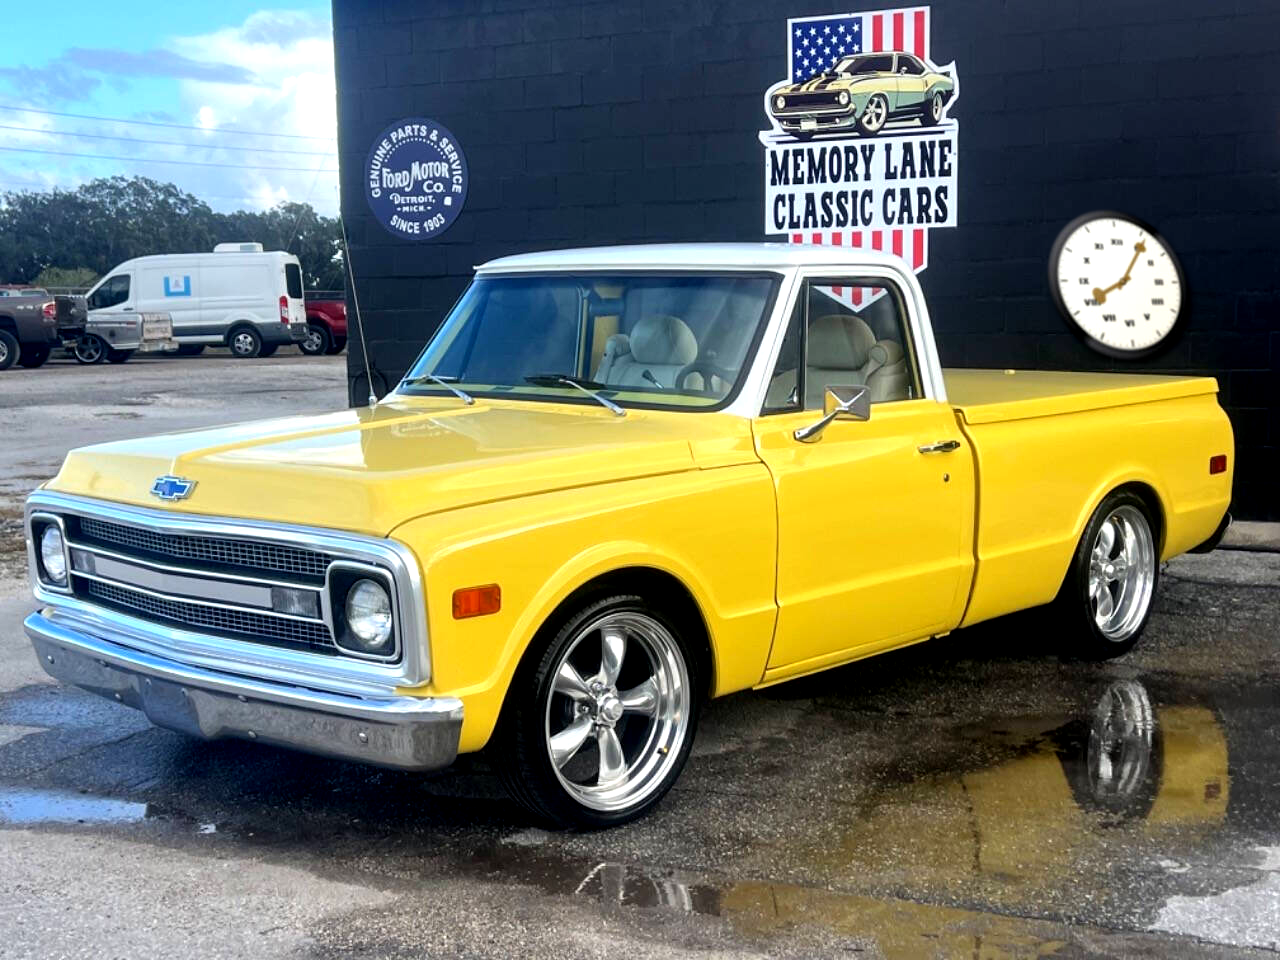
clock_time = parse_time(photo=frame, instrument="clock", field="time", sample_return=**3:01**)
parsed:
**8:06**
